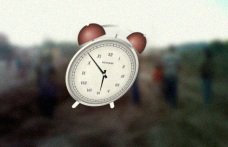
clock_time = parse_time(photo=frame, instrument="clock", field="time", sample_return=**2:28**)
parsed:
**5:52**
